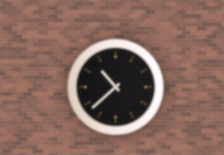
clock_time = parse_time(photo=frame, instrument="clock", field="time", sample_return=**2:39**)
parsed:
**10:38**
